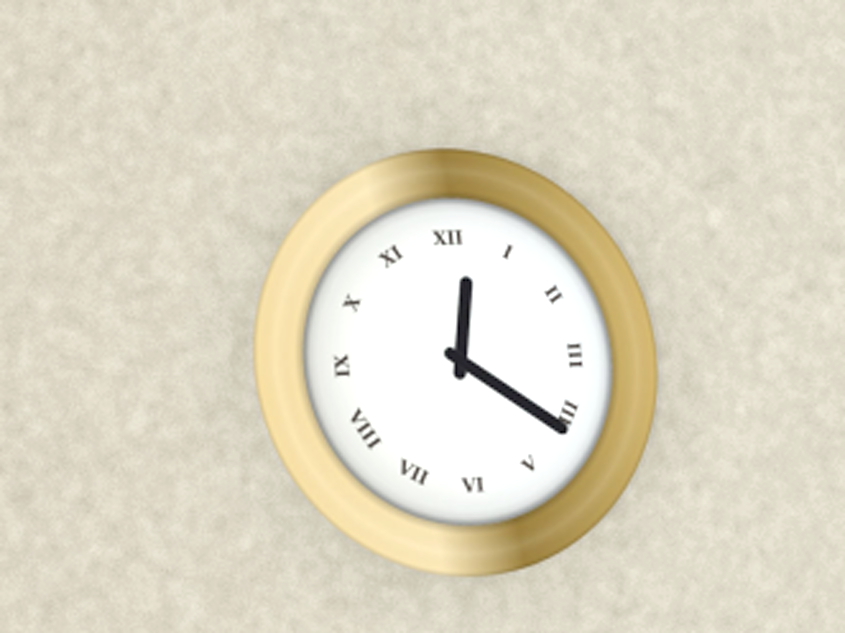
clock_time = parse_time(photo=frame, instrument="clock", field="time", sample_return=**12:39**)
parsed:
**12:21**
